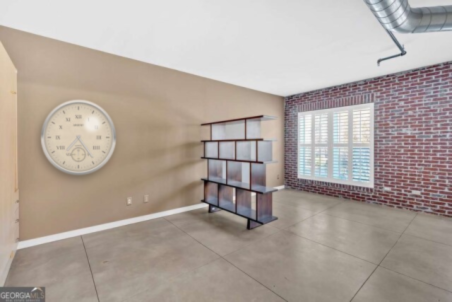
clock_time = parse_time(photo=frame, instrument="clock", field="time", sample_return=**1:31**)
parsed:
**7:24**
